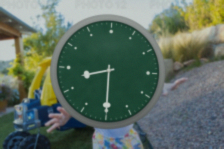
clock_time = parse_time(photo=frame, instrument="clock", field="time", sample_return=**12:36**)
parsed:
**8:30**
